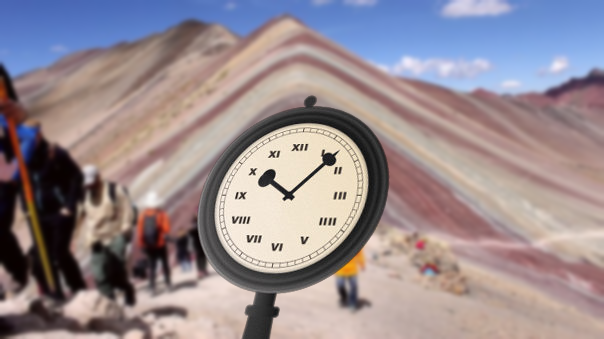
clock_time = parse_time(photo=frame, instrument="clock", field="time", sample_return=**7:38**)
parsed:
**10:07**
